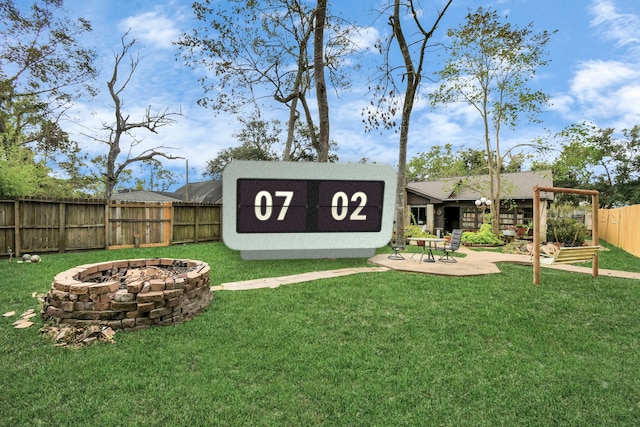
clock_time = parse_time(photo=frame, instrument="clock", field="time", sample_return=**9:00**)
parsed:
**7:02**
